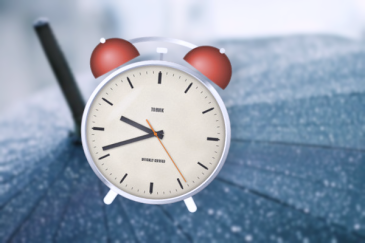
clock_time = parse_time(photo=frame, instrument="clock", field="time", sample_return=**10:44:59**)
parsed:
**9:41:24**
